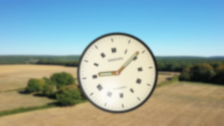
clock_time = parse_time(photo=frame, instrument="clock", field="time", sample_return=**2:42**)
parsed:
**9:09**
